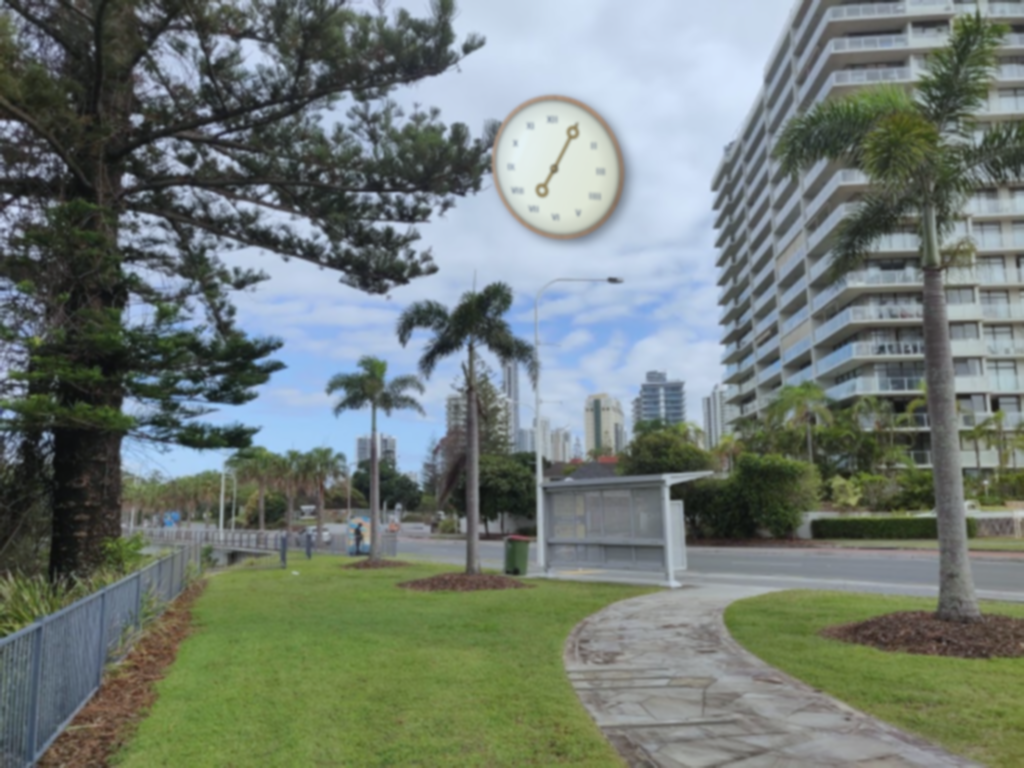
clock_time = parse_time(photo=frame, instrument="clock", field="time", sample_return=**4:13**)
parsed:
**7:05**
